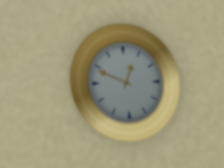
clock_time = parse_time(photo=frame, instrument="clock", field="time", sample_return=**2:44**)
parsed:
**12:49**
